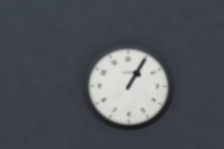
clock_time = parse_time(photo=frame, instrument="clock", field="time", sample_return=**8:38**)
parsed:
**1:05**
